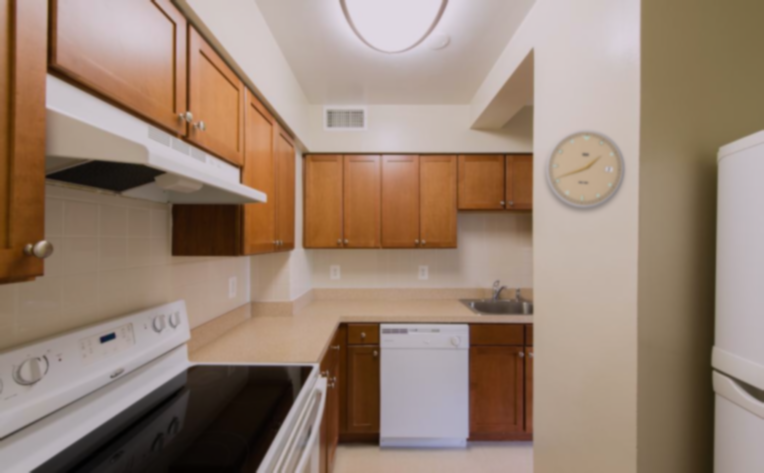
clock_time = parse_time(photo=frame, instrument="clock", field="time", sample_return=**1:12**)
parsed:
**1:41**
